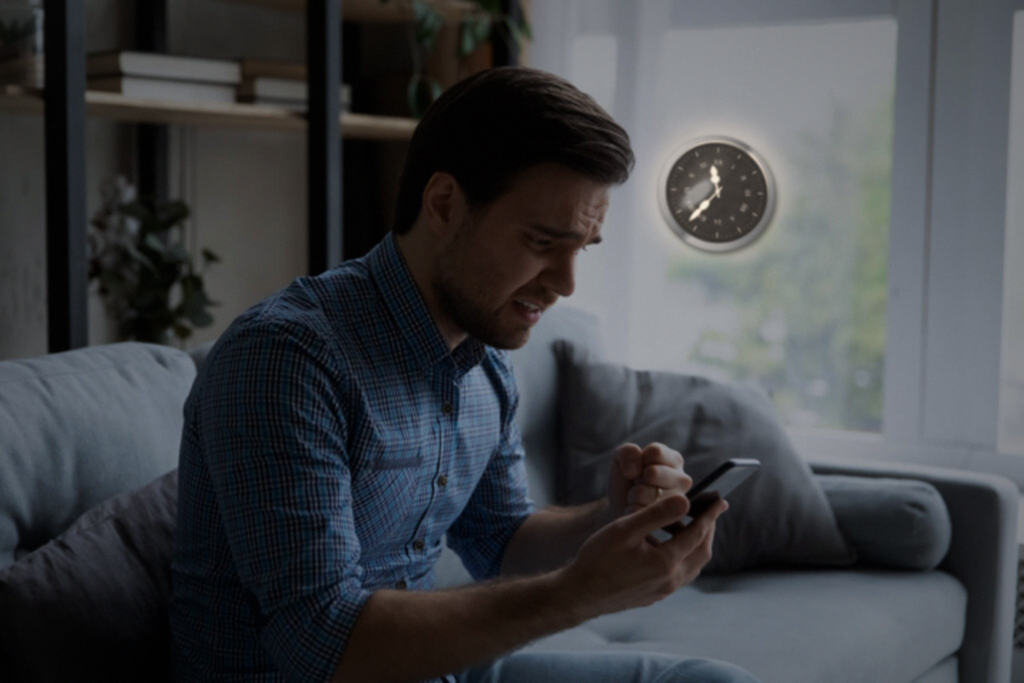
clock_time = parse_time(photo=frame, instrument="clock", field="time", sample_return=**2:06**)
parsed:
**11:37**
